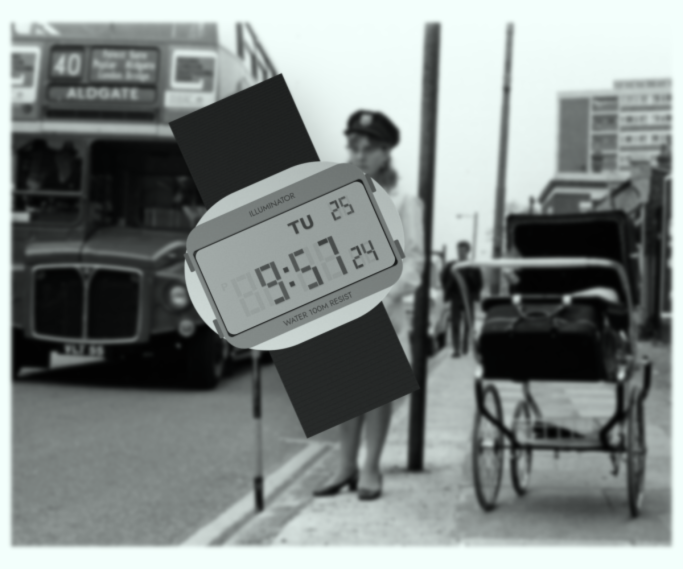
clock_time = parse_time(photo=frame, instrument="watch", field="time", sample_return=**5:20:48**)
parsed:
**9:57:24**
